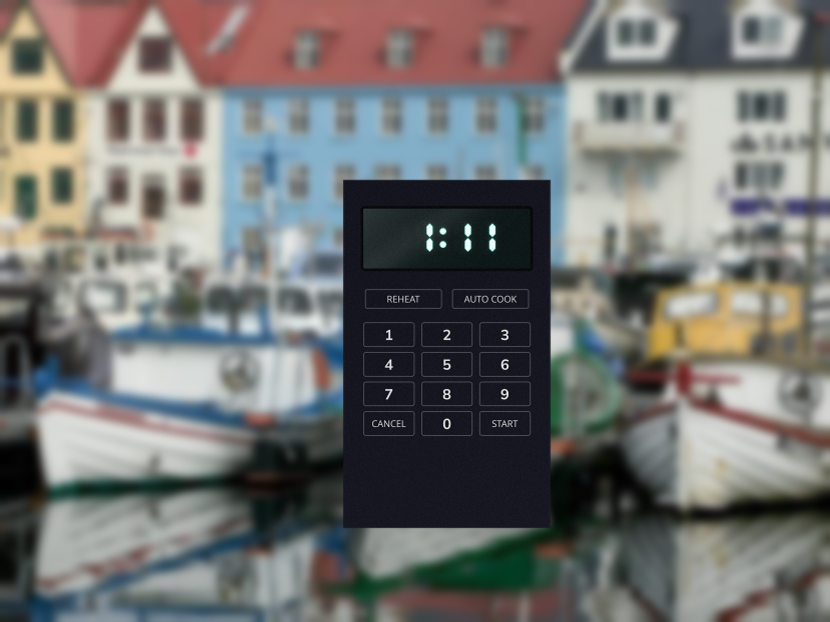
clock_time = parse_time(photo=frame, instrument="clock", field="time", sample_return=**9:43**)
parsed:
**1:11**
